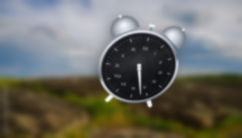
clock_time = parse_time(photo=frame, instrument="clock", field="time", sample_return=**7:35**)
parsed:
**5:27**
